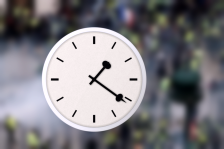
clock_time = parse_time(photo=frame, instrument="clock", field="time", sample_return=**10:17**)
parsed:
**1:21**
